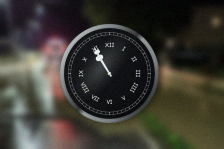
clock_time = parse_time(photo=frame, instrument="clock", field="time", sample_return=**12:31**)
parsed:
**10:55**
